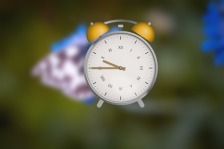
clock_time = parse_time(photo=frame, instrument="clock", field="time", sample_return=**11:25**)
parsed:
**9:45**
